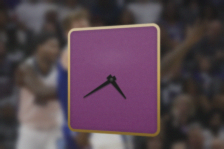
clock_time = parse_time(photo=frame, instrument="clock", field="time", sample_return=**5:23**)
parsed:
**4:40**
